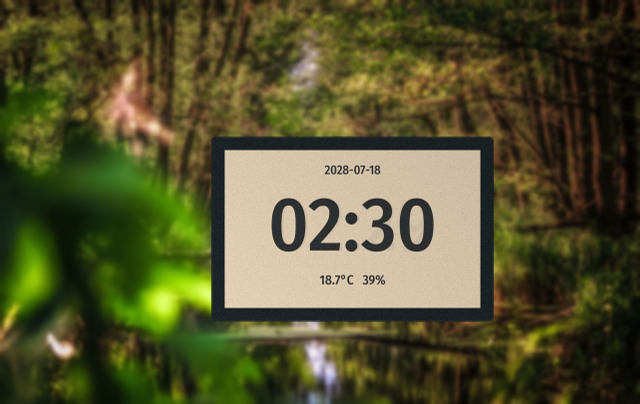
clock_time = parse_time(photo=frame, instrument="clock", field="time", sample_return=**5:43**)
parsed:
**2:30**
